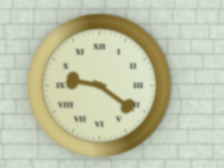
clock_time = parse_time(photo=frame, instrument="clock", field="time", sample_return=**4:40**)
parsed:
**9:21**
